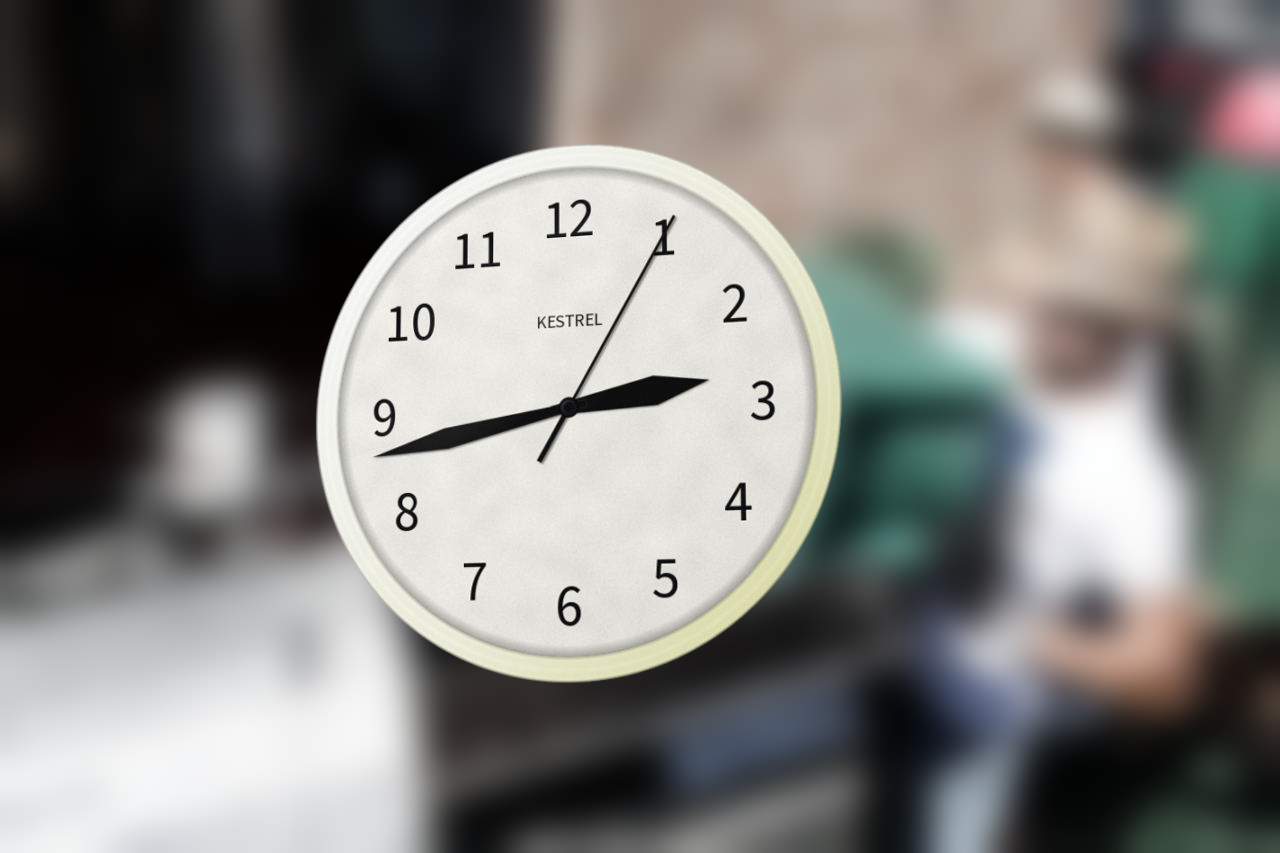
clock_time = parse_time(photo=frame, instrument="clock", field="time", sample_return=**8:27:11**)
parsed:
**2:43:05**
